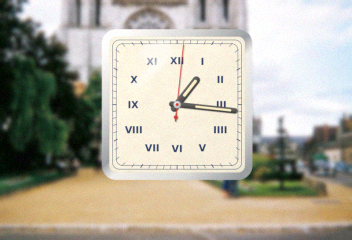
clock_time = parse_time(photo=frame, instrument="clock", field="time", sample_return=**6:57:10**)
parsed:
**1:16:01**
